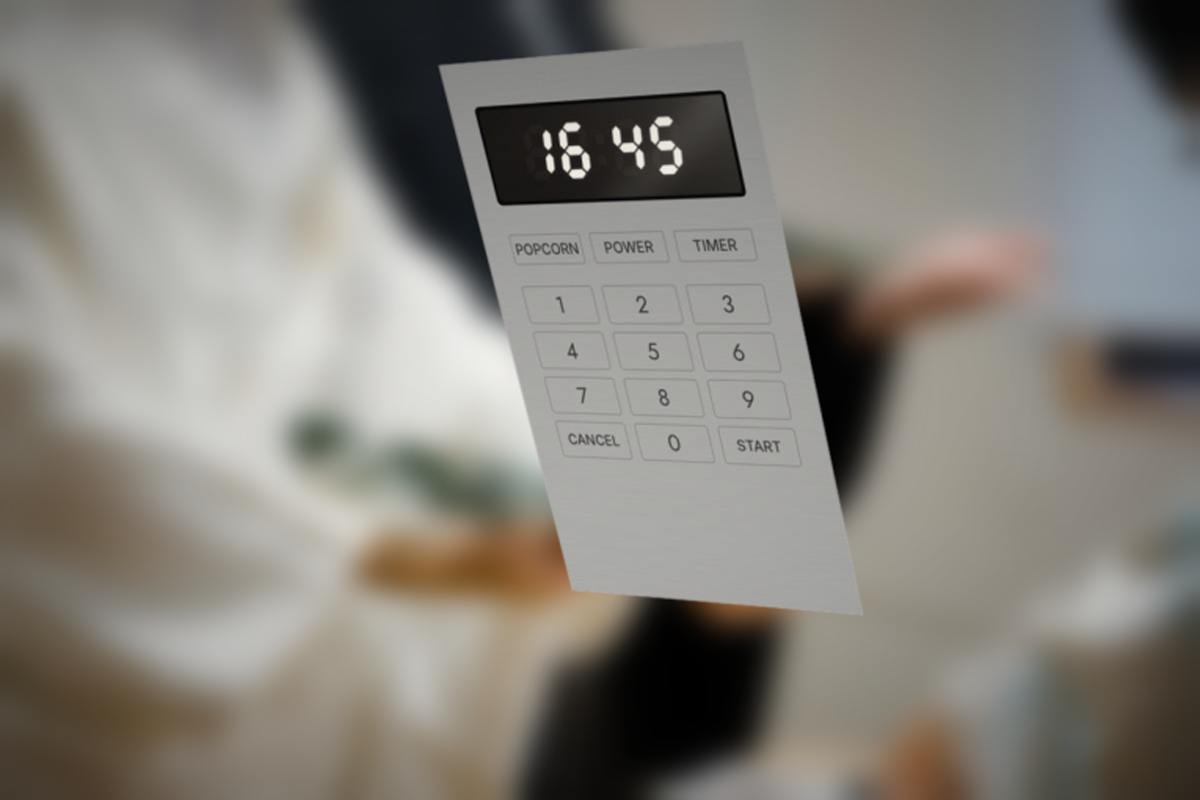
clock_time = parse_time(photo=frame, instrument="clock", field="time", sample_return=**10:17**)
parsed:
**16:45**
